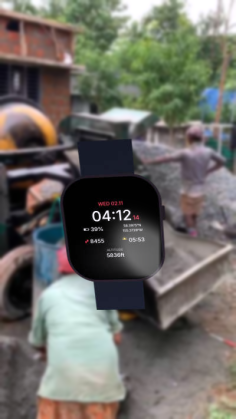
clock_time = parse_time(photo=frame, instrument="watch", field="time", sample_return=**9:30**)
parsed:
**4:12**
